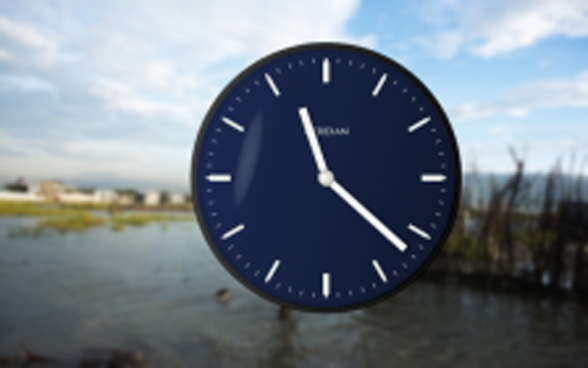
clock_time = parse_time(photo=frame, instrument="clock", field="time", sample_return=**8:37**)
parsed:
**11:22**
